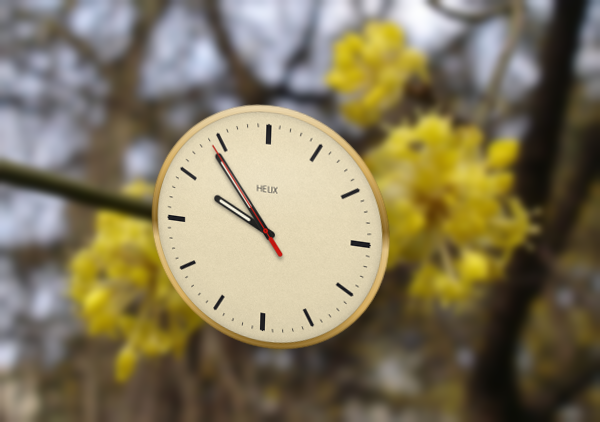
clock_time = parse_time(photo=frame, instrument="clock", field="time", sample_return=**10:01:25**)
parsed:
**9:53:54**
